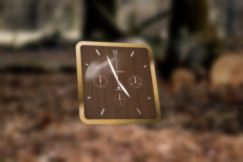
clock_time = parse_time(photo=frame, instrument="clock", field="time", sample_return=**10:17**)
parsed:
**4:57**
